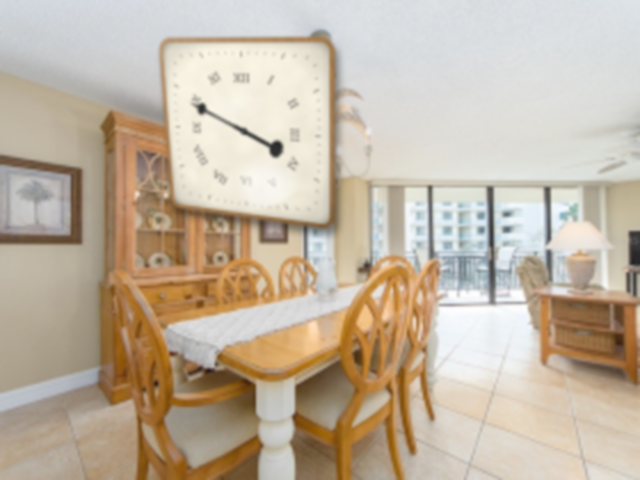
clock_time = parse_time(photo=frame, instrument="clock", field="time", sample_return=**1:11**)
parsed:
**3:49**
